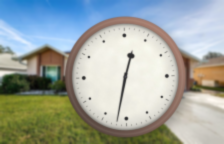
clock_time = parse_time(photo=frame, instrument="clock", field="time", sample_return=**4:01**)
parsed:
**12:32**
